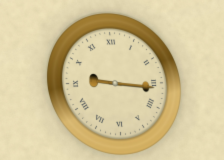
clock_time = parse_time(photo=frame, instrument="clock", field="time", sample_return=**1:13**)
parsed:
**9:16**
